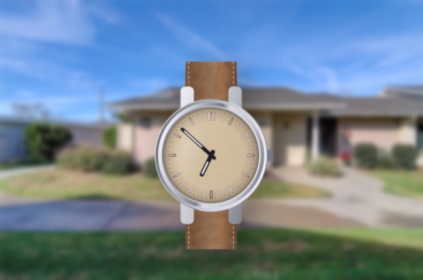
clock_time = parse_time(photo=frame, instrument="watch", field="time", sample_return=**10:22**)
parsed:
**6:52**
